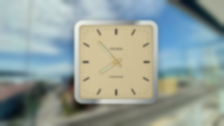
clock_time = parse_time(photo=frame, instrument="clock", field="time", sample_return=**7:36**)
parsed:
**7:53**
